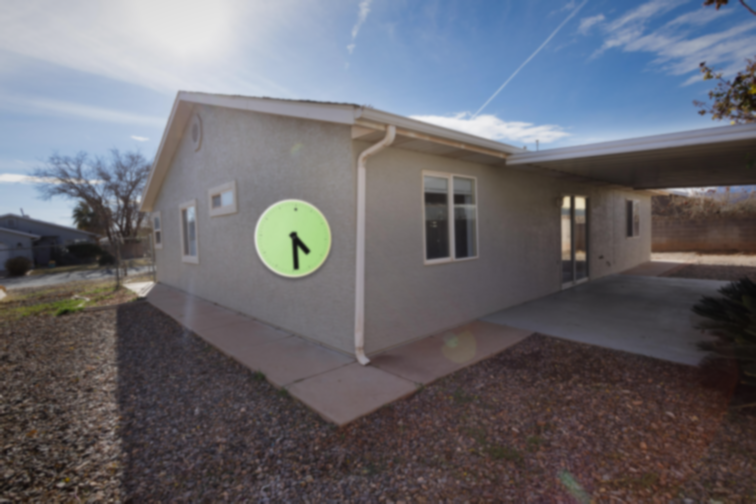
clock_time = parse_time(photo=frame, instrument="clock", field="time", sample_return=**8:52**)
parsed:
**4:29**
